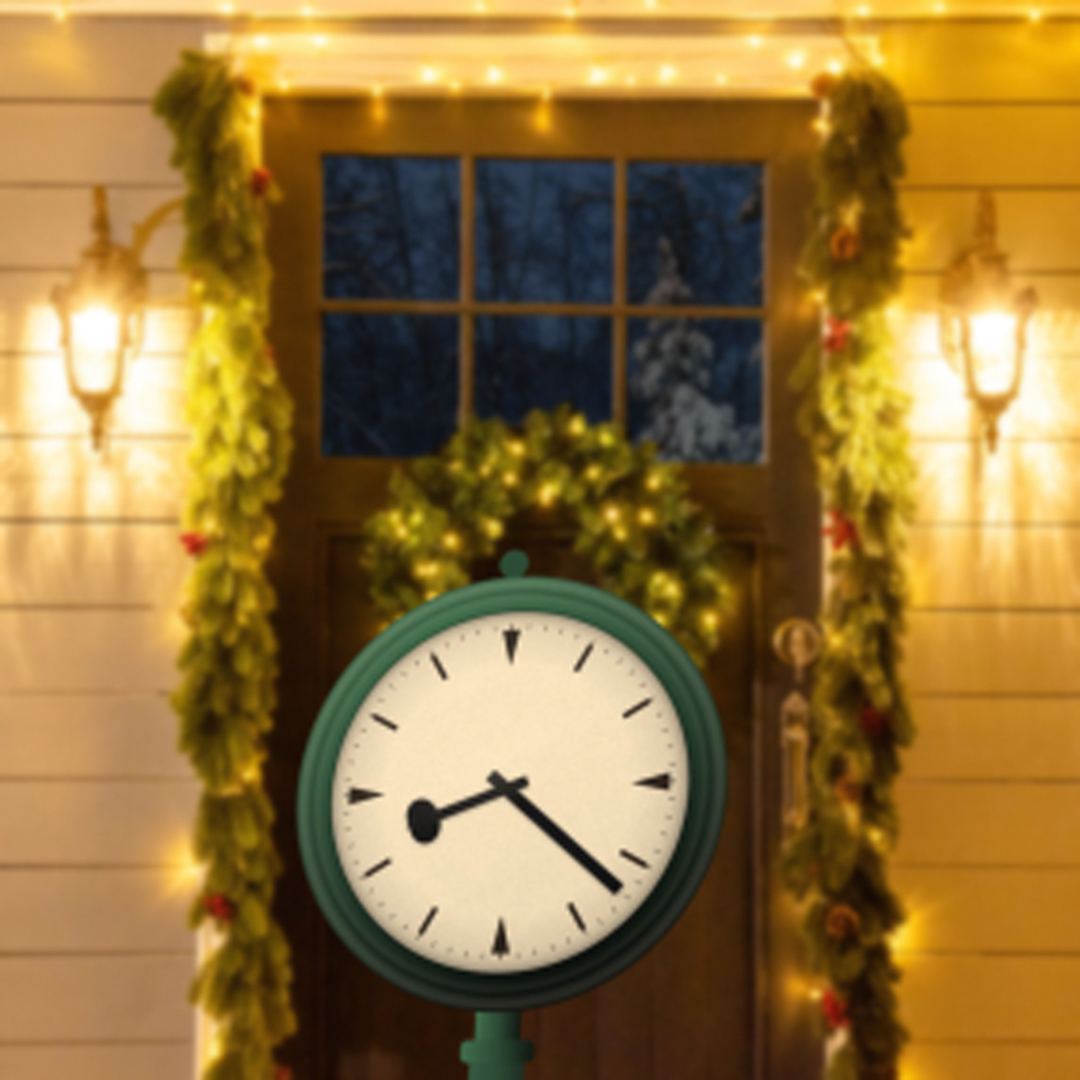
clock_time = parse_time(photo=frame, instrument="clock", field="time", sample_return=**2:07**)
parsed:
**8:22**
